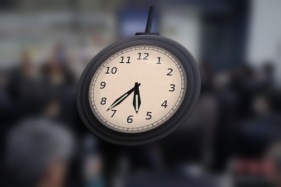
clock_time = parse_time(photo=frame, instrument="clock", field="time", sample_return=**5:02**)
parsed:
**5:37**
